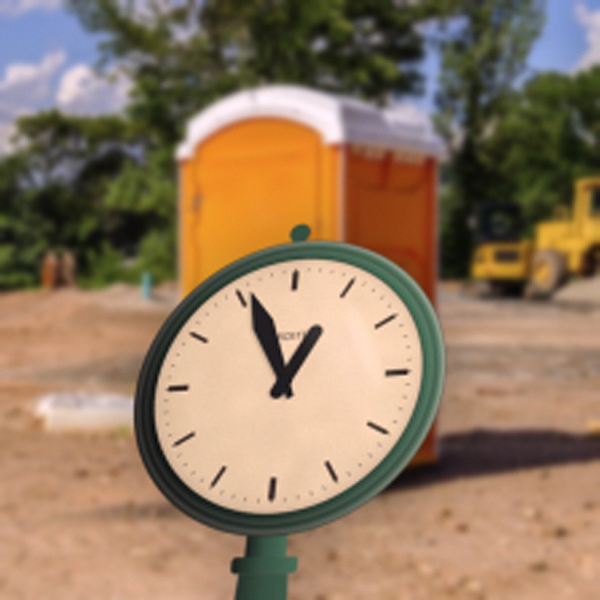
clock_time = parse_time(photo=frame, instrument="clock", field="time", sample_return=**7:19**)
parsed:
**12:56**
